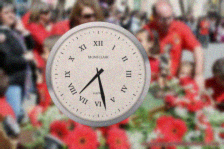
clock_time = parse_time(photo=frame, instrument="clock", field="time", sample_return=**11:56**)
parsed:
**7:28**
